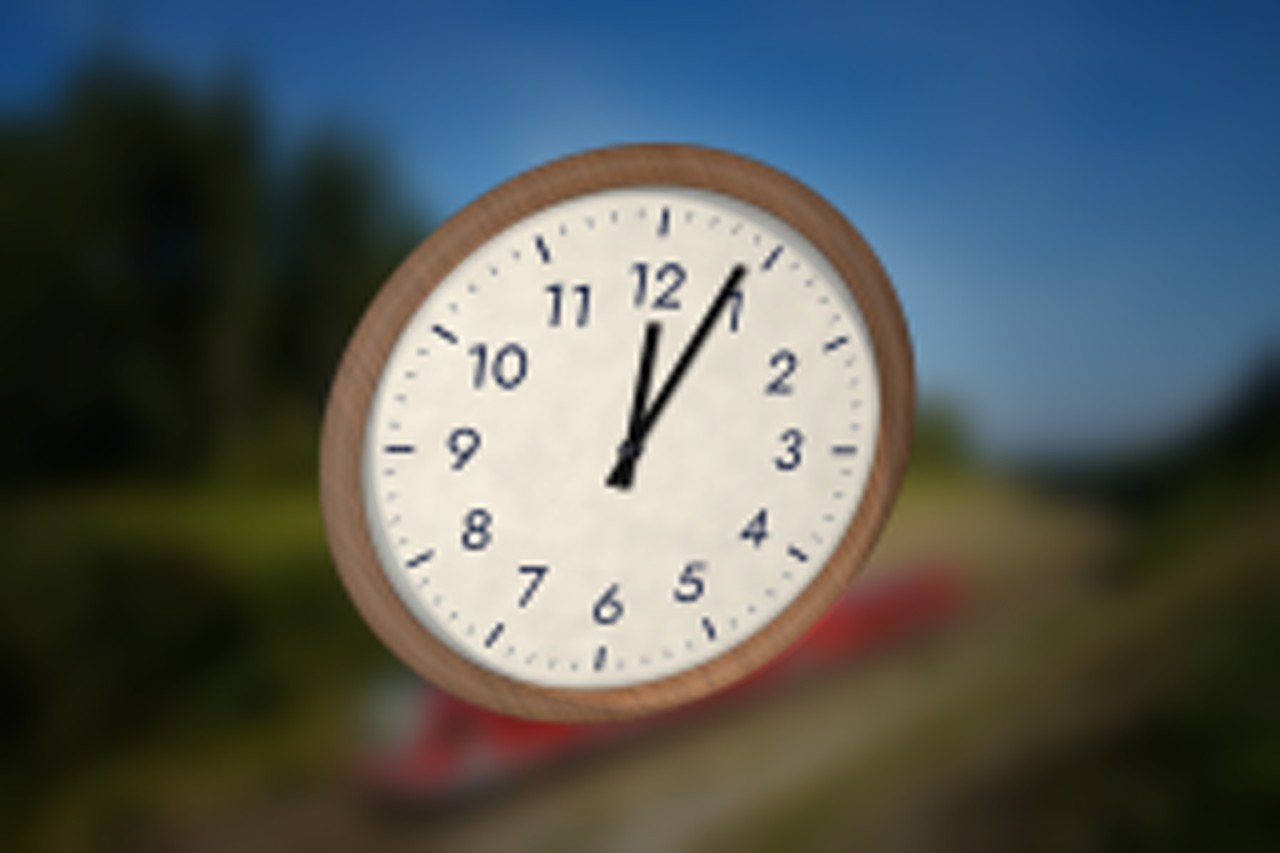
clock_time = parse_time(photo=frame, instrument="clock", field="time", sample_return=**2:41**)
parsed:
**12:04**
